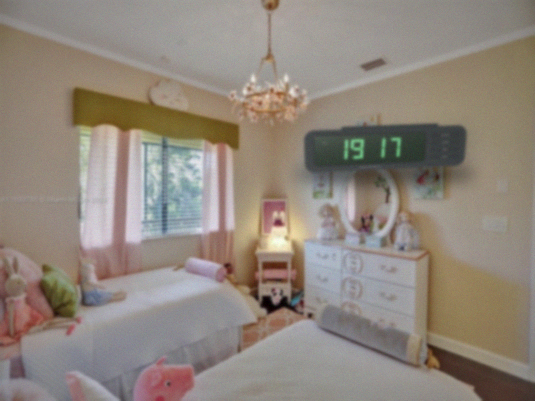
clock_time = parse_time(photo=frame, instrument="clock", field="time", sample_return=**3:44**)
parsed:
**19:17**
